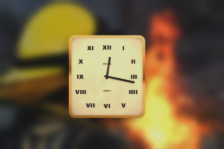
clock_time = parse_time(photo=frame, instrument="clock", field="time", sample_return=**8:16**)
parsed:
**12:17**
